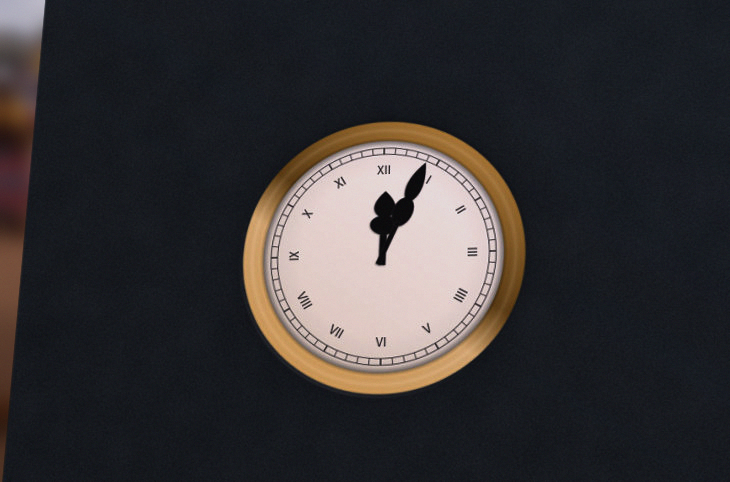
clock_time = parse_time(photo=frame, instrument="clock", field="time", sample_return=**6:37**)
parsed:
**12:04**
